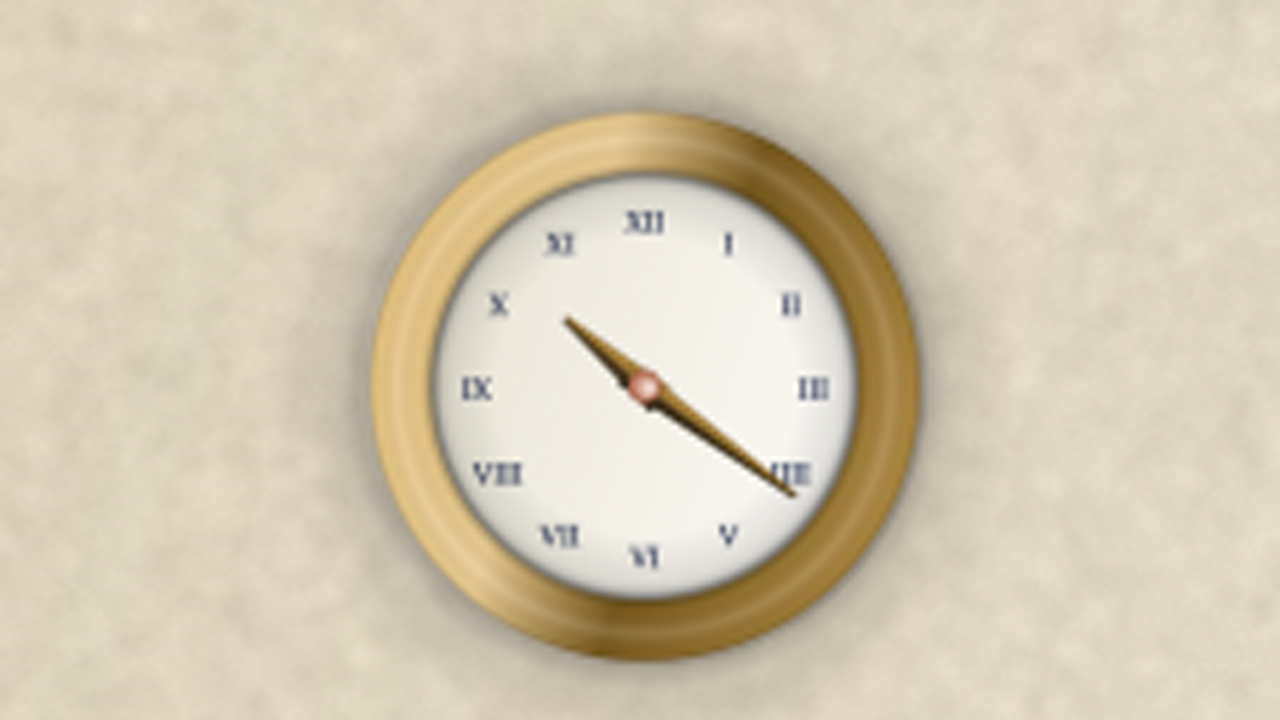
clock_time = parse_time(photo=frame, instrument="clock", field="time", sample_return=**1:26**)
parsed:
**10:21**
